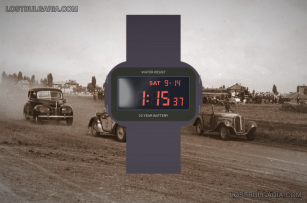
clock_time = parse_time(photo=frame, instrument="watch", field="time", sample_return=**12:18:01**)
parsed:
**1:15:37**
